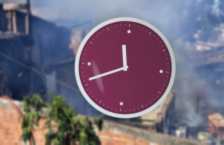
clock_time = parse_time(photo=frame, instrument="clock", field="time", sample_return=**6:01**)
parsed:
**11:41**
